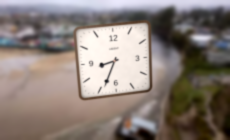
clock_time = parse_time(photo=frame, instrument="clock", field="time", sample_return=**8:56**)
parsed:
**8:34**
